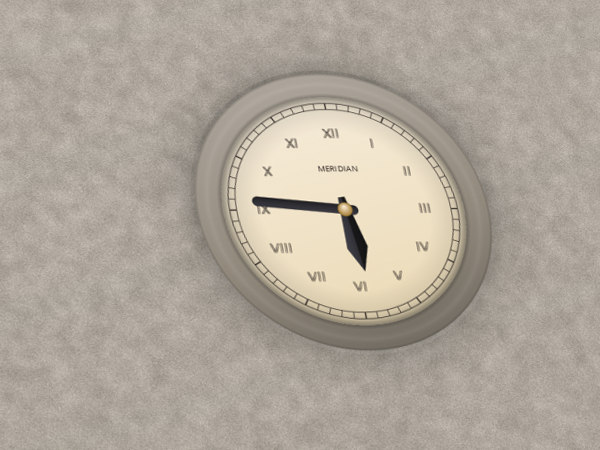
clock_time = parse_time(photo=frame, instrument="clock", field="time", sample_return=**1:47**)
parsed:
**5:46**
